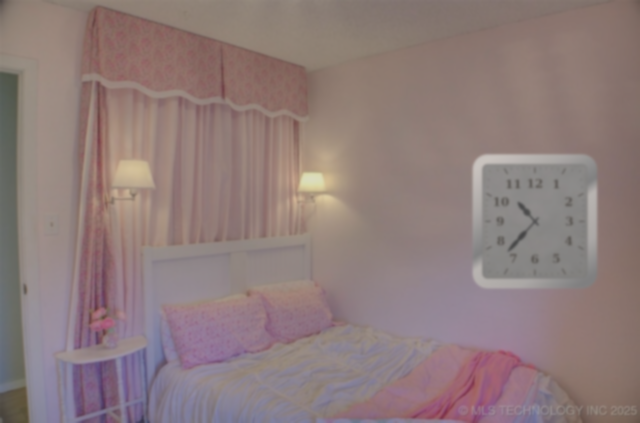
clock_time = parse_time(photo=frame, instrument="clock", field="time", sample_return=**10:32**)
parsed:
**10:37**
